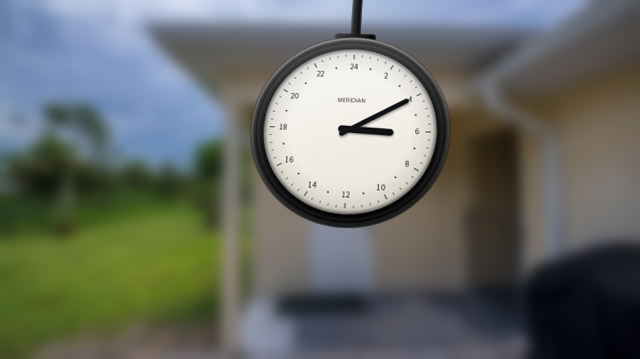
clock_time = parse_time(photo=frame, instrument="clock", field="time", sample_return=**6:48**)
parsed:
**6:10**
